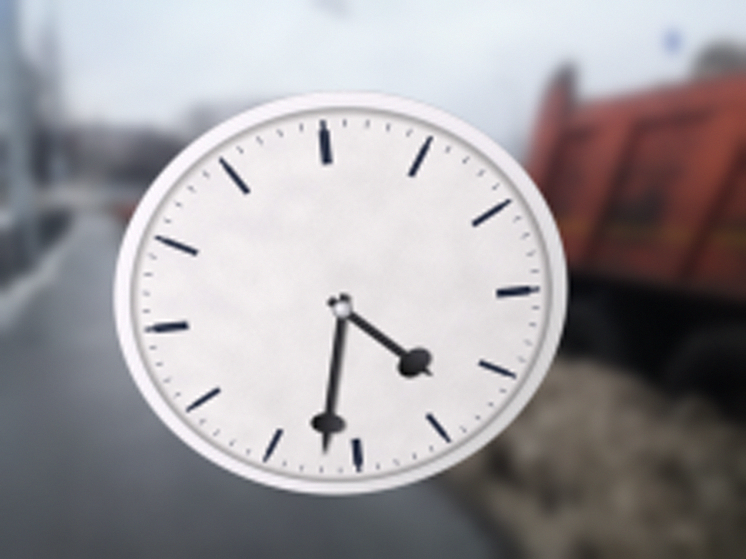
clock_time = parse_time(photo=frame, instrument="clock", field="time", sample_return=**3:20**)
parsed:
**4:32**
